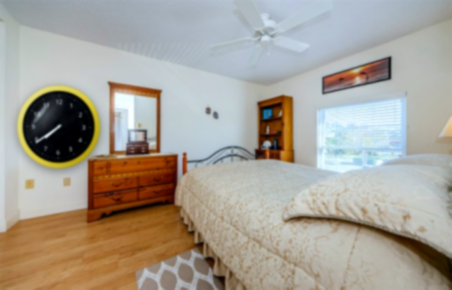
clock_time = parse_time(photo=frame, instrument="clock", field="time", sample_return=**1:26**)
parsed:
**7:39**
